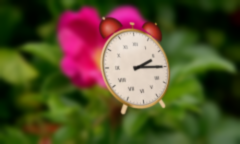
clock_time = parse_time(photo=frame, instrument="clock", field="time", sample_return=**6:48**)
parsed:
**2:15**
